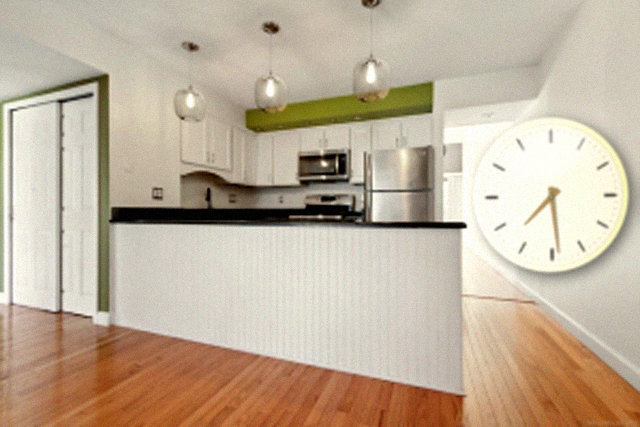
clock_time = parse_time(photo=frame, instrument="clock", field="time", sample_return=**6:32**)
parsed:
**7:29**
